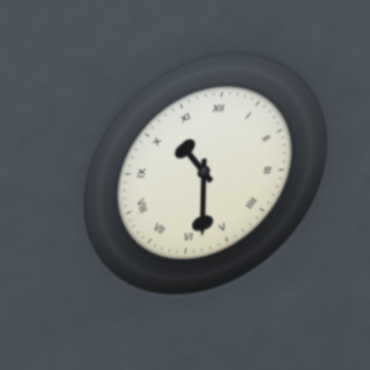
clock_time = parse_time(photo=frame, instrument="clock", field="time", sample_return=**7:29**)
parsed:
**10:28**
